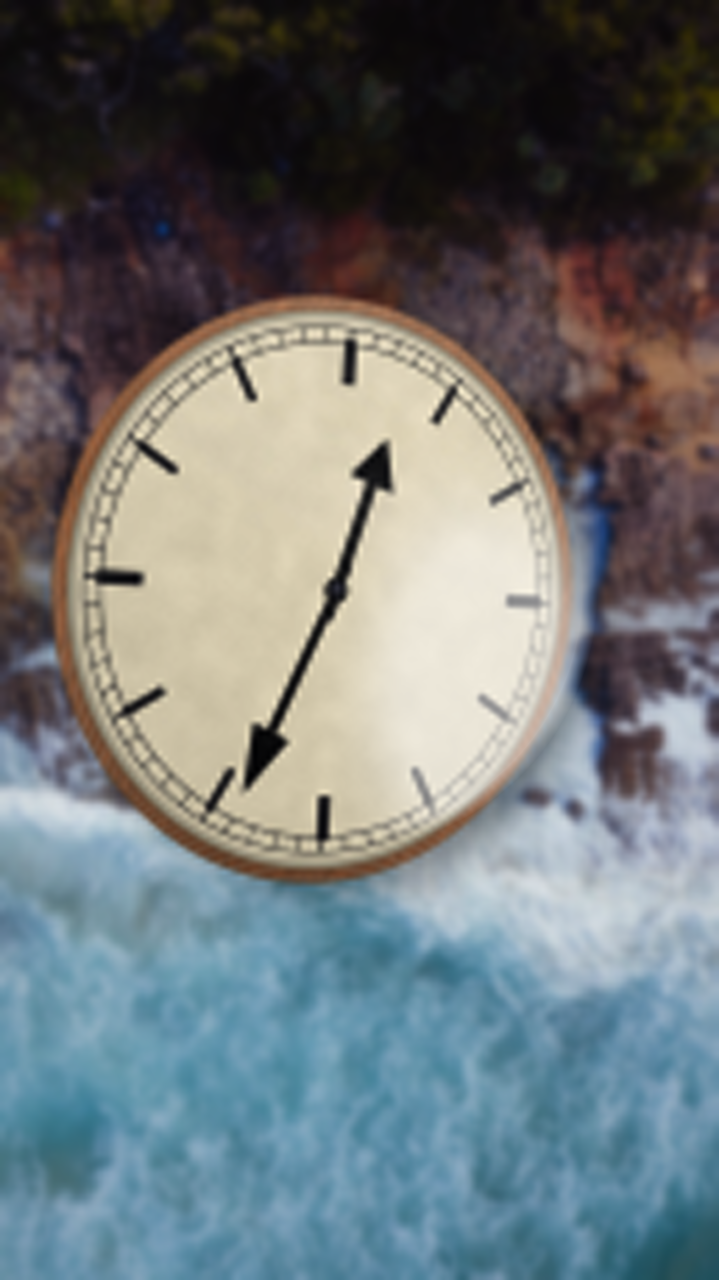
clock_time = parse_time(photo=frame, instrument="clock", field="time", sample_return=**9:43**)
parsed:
**12:34**
